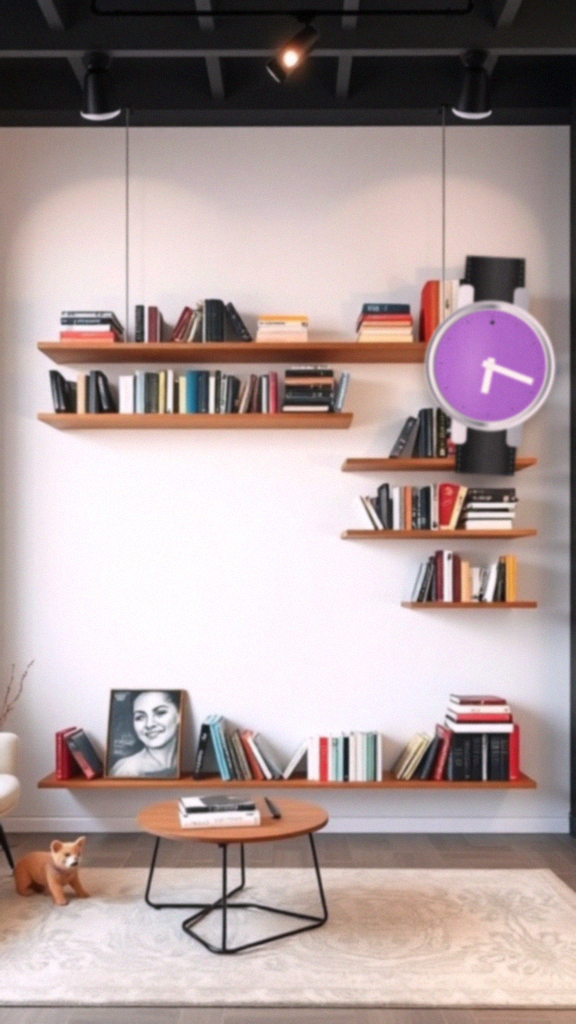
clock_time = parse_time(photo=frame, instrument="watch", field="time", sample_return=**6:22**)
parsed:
**6:18**
